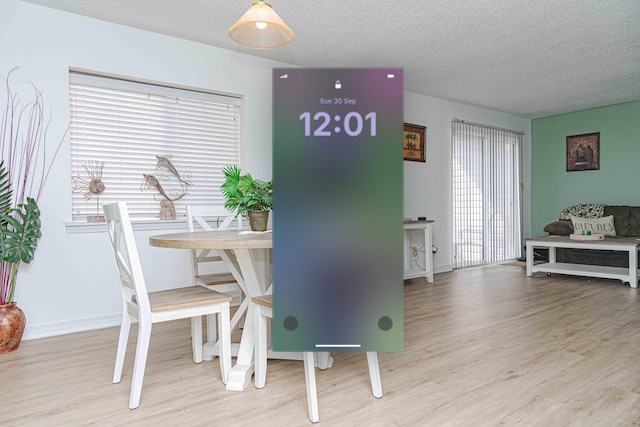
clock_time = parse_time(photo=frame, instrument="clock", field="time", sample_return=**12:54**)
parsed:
**12:01**
